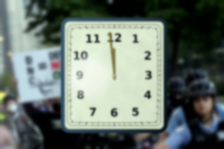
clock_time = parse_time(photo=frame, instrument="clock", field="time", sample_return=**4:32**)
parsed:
**11:59**
